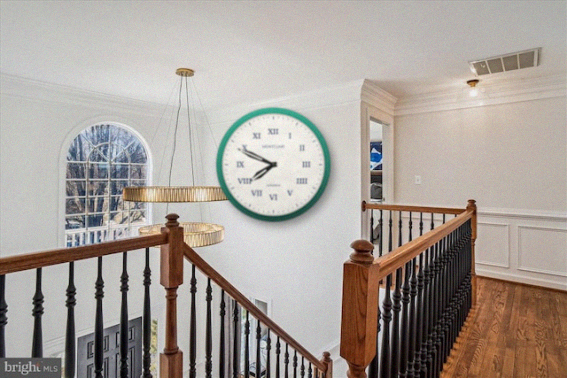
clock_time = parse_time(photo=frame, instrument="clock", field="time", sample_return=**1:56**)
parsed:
**7:49**
